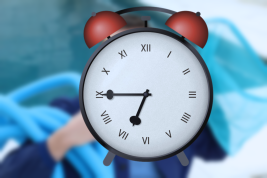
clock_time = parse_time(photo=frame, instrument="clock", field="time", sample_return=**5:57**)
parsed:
**6:45**
